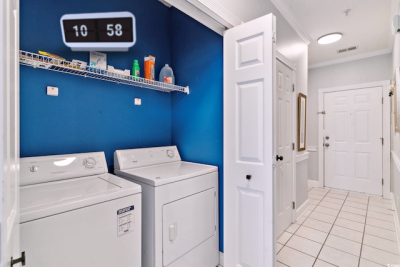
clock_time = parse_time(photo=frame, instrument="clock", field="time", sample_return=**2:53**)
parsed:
**10:58**
